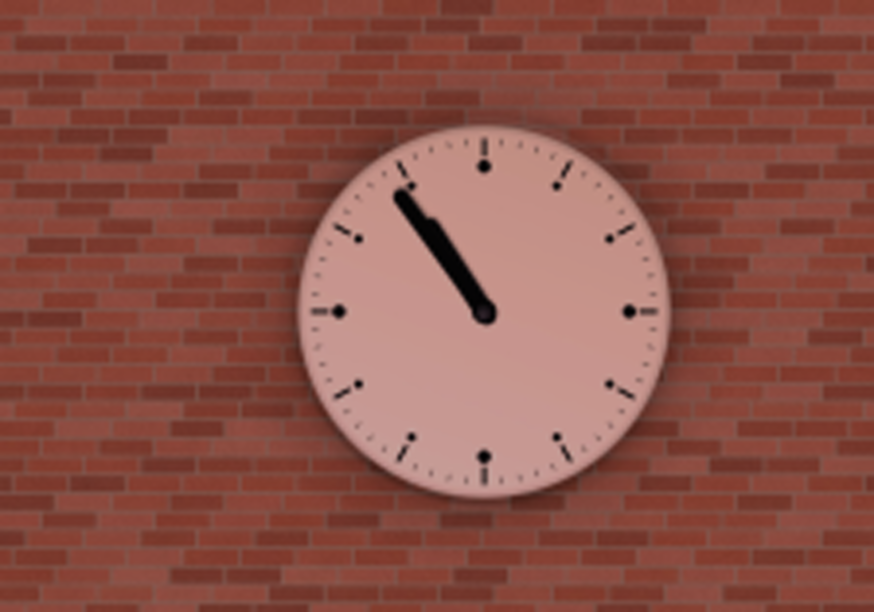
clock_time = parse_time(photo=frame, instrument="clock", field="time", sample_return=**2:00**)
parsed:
**10:54**
